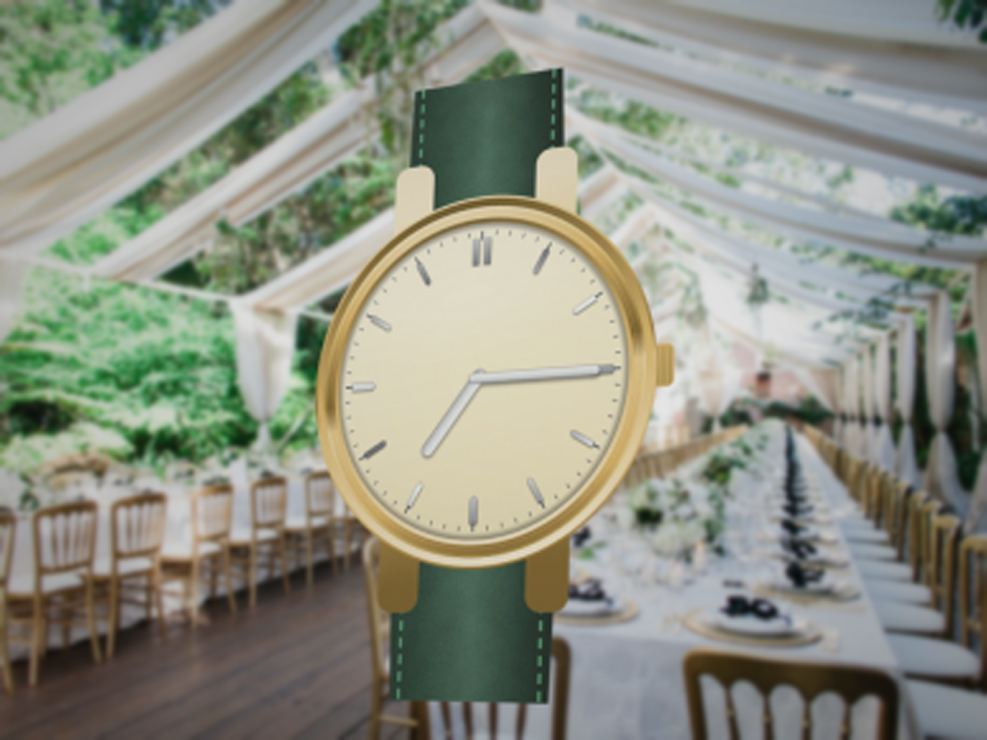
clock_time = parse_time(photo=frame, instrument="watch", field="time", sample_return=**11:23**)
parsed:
**7:15**
